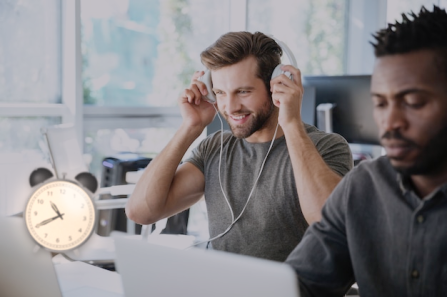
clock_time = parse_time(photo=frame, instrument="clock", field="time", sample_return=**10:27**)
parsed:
**10:40**
